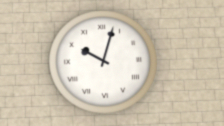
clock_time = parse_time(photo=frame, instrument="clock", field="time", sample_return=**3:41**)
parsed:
**10:03**
